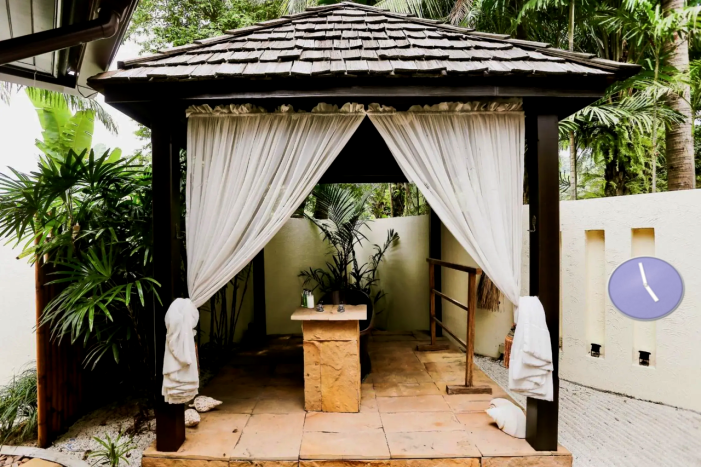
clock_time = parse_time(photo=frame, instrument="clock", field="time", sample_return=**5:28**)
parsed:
**4:58**
